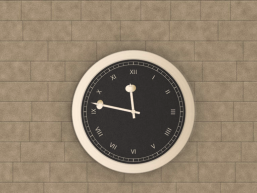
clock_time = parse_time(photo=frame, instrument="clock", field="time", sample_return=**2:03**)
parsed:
**11:47**
